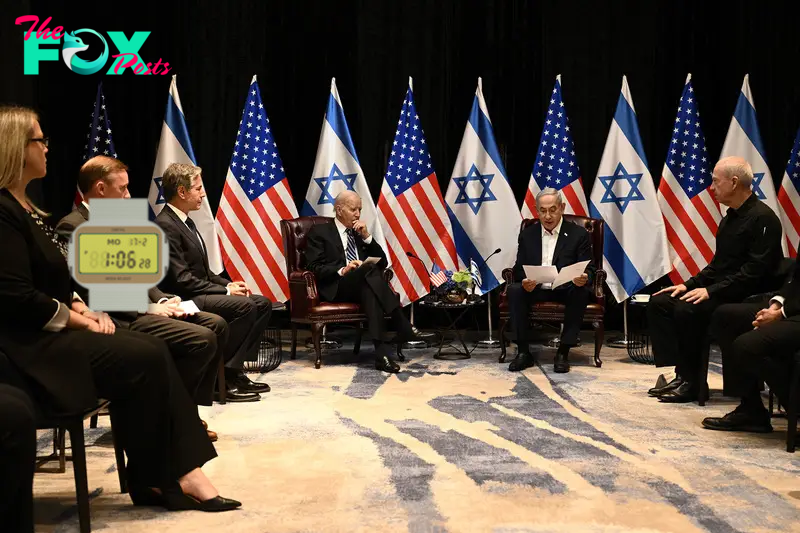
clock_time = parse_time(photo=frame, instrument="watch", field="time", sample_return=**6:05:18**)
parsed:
**1:06:28**
